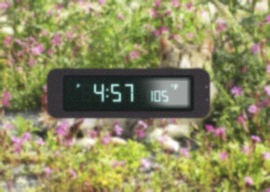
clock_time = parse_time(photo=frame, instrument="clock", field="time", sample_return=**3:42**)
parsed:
**4:57**
